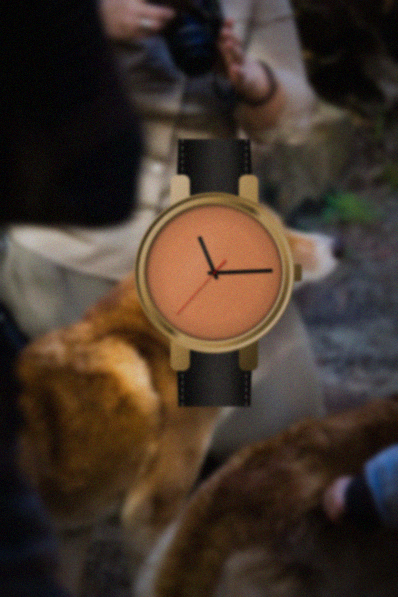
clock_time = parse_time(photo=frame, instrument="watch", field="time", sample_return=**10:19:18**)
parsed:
**11:14:37**
